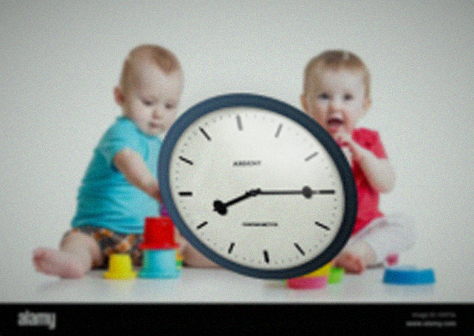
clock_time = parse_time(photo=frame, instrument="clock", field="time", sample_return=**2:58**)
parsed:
**8:15**
